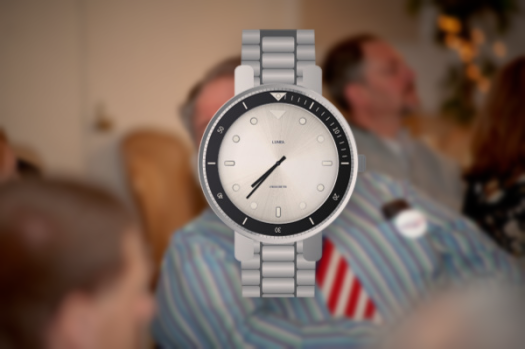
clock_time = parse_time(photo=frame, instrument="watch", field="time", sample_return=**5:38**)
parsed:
**7:37**
